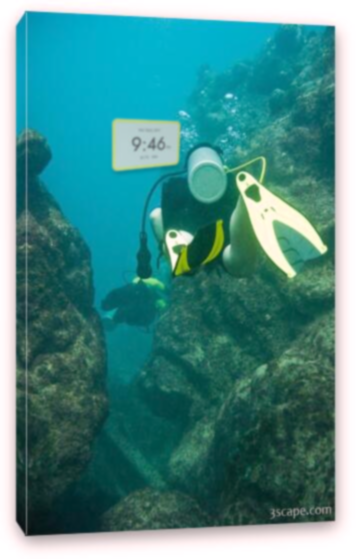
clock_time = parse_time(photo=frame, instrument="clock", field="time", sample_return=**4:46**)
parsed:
**9:46**
